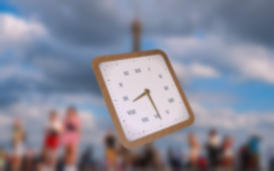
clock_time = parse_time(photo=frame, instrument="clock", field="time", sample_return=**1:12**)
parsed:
**8:29**
